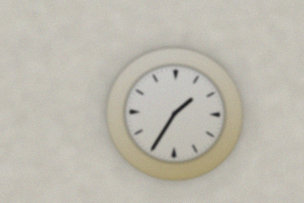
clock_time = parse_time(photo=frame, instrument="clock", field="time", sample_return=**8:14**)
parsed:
**1:35**
